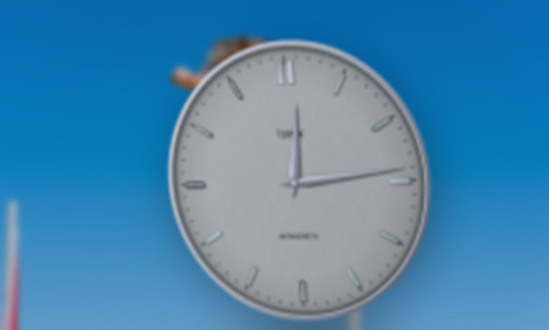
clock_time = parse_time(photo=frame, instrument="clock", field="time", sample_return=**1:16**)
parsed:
**12:14**
